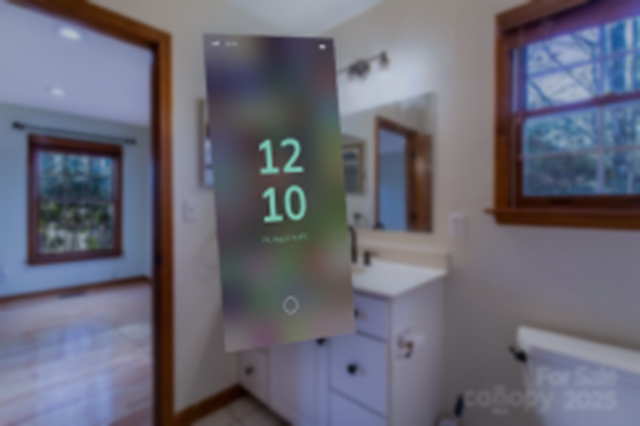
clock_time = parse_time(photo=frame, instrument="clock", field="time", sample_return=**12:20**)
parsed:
**12:10**
